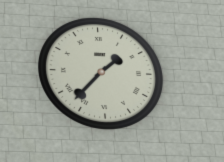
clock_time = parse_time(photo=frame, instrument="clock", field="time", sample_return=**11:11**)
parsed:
**1:37**
